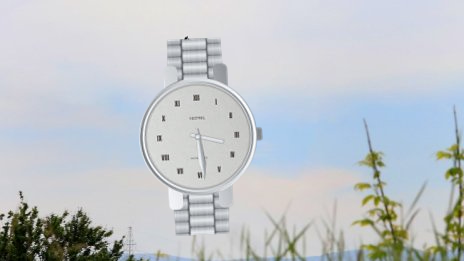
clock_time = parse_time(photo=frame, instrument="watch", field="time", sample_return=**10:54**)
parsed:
**3:29**
